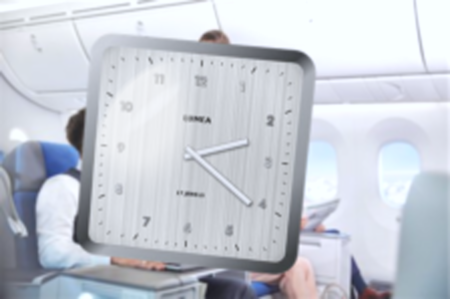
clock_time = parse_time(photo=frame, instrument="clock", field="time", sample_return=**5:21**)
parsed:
**2:21**
